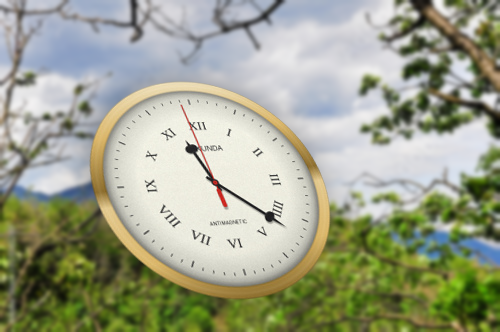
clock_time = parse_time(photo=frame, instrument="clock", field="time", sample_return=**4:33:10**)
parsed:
**11:21:59**
